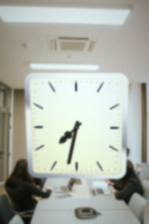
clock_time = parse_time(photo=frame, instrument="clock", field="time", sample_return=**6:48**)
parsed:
**7:32**
